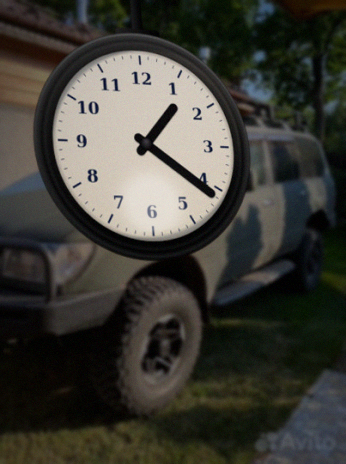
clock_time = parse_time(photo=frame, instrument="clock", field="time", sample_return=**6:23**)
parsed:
**1:21**
